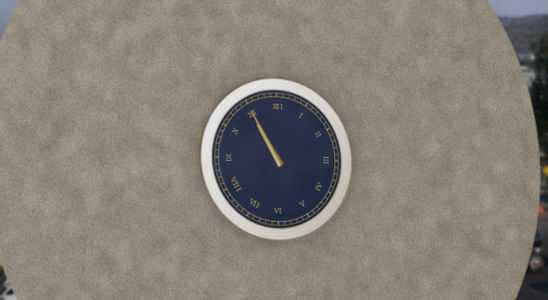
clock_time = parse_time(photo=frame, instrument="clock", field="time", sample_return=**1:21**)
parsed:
**10:55**
